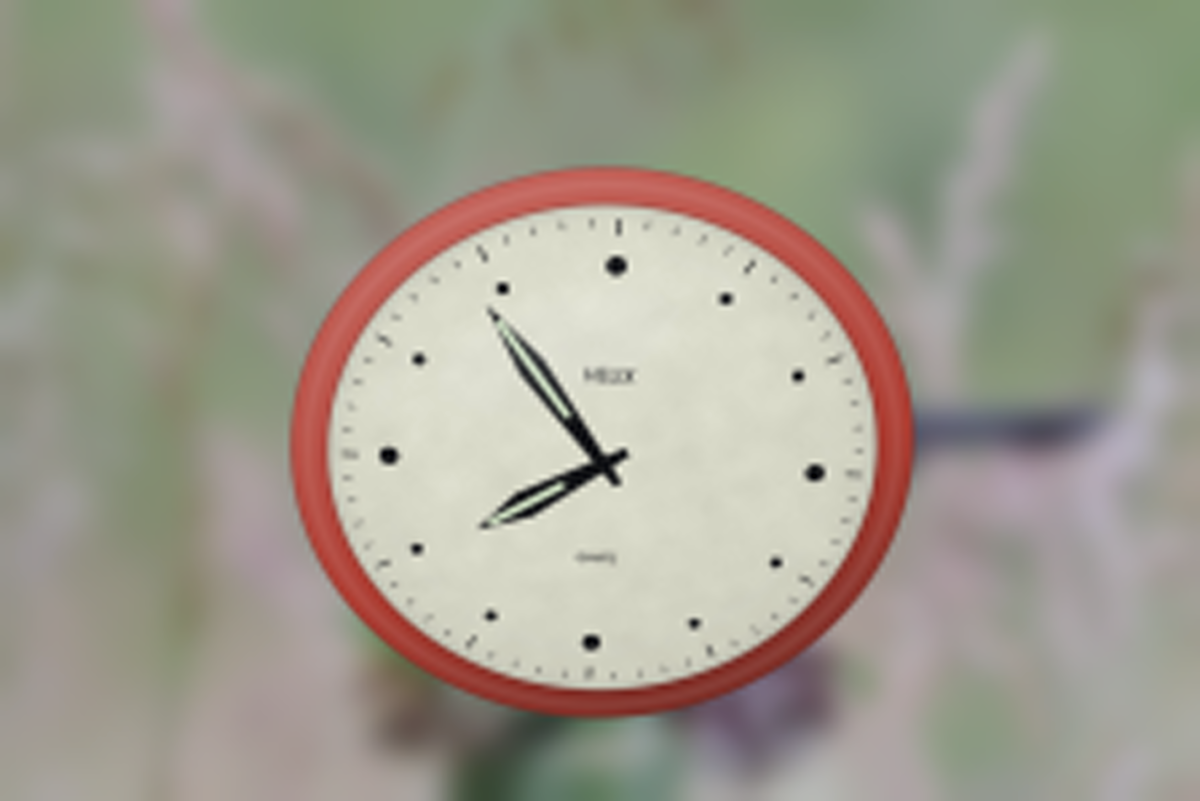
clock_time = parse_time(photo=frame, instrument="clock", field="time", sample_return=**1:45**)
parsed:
**7:54**
